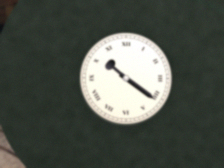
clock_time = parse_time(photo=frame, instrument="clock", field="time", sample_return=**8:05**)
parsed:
**10:21**
